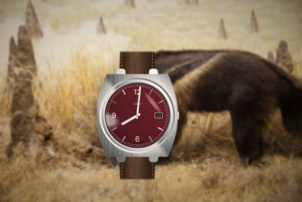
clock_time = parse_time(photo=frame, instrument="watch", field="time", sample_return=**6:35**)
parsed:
**8:01**
